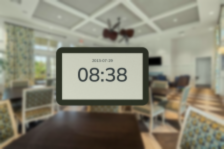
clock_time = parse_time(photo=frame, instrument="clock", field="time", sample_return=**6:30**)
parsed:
**8:38**
